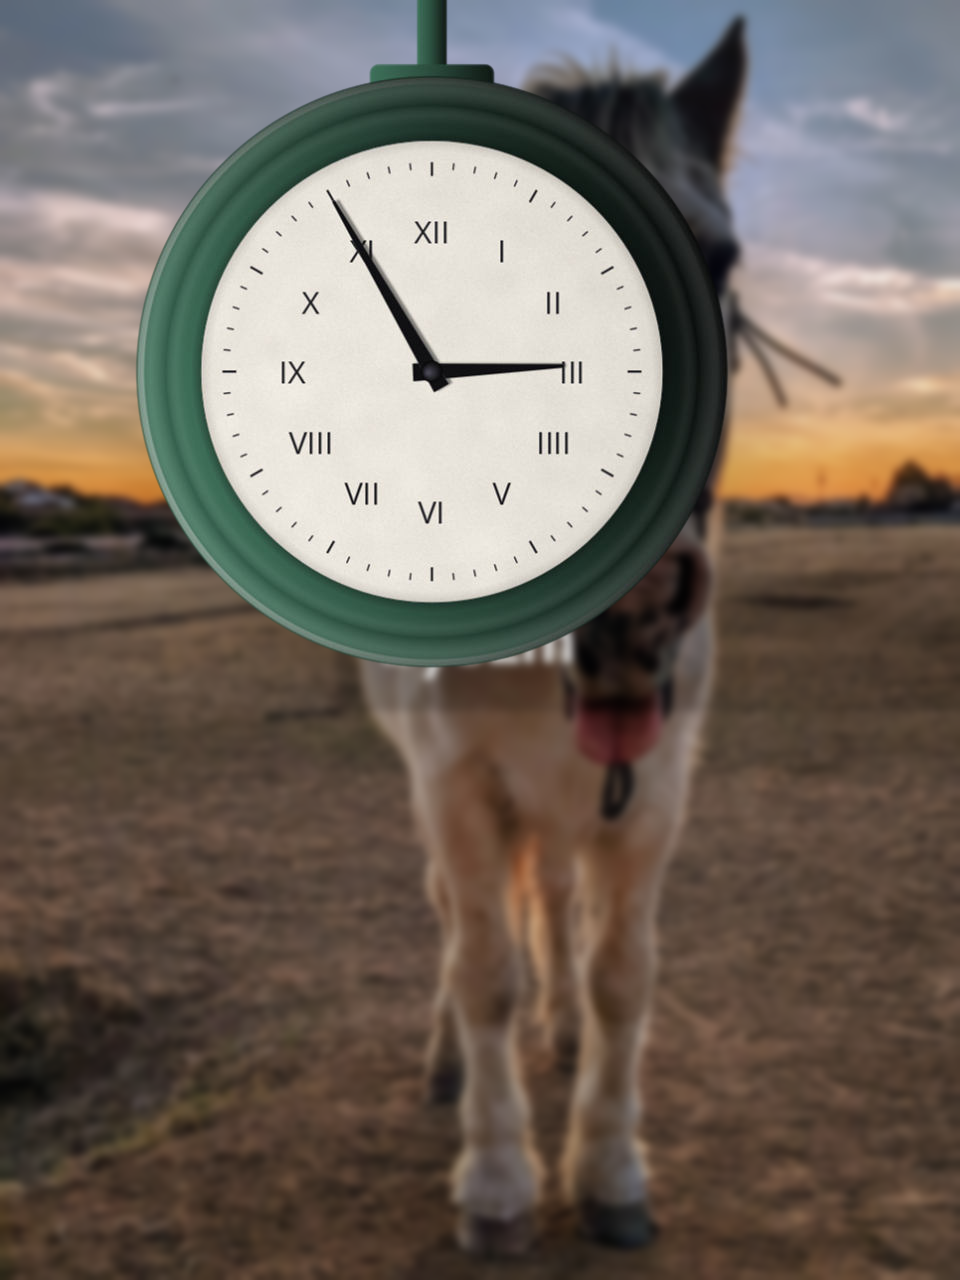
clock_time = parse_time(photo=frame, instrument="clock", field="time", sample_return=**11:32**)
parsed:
**2:55**
